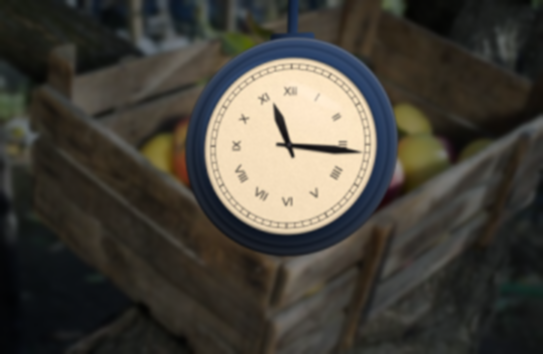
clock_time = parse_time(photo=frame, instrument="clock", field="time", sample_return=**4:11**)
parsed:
**11:16**
